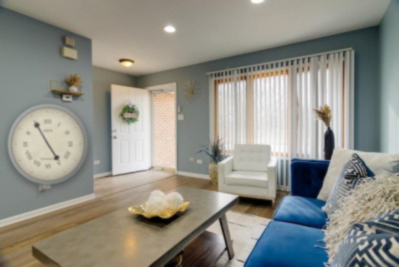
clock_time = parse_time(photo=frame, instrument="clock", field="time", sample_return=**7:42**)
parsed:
**4:55**
